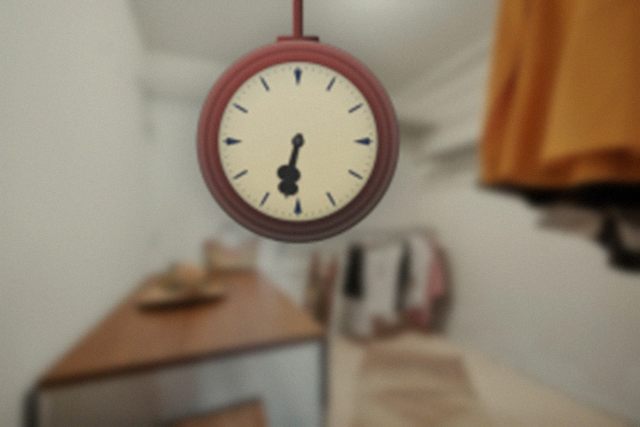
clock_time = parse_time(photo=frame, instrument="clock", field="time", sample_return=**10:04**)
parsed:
**6:32**
